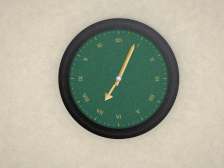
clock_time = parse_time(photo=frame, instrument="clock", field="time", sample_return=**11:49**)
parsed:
**7:04**
